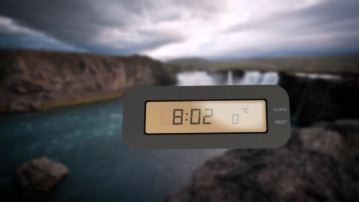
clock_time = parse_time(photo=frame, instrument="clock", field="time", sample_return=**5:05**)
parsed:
**8:02**
